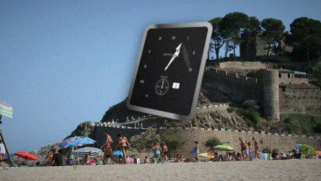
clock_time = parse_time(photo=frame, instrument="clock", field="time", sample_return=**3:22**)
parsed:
**1:04**
